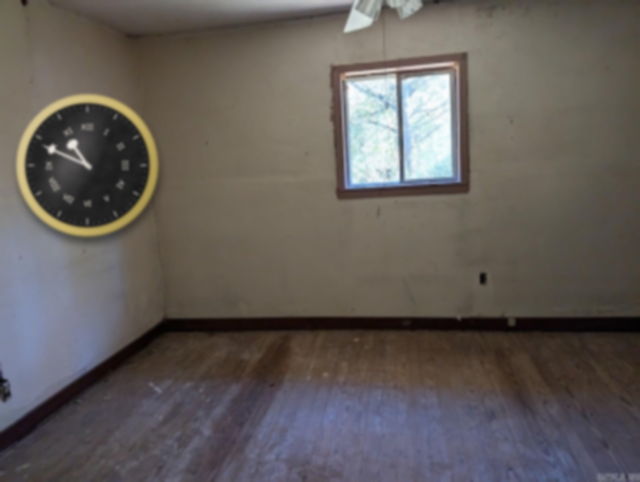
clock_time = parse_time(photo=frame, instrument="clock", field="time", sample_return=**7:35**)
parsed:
**10:49**
